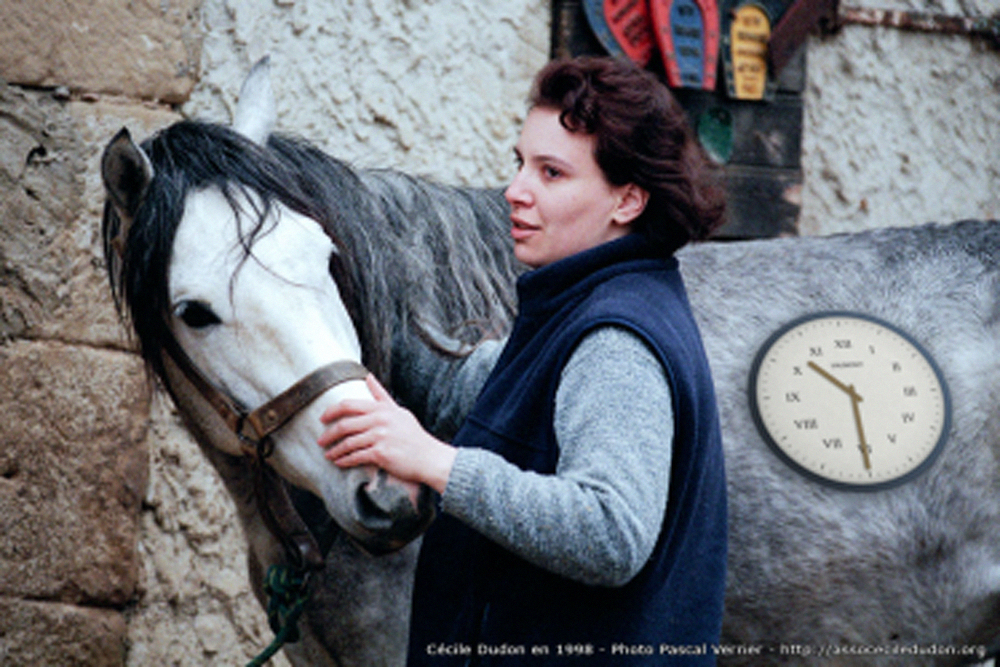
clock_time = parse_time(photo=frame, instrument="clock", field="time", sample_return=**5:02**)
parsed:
**10:30**
